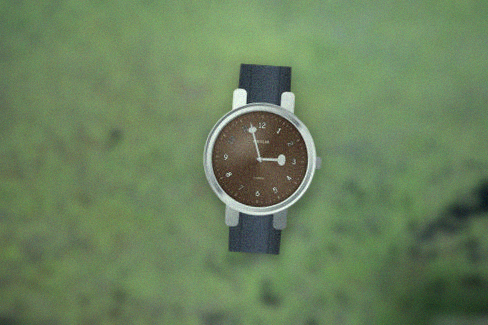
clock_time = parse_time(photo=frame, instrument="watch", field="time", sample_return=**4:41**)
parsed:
**2:57**
